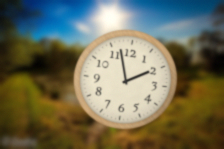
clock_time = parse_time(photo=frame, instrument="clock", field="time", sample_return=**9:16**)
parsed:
**1:57**
